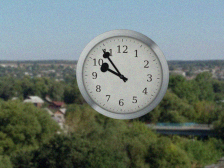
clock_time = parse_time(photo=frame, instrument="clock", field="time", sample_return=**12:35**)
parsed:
**9:54**
